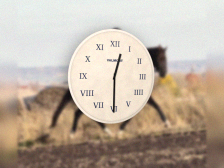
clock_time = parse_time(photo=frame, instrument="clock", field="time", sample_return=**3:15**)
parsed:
**12:30**
